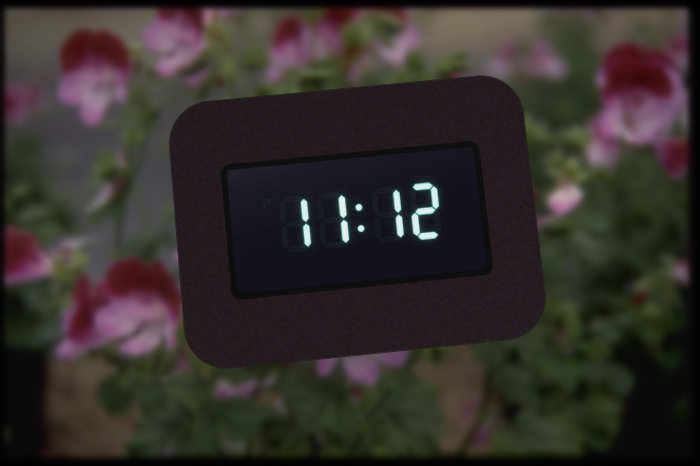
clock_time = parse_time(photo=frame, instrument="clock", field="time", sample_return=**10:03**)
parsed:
**11:12**
